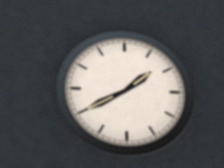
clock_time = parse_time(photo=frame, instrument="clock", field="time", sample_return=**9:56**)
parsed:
**1:40**
